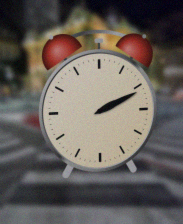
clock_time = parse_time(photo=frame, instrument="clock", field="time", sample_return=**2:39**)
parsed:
**2:11**
